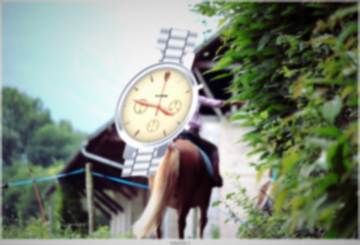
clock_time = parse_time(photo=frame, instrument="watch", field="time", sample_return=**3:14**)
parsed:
**3:47**
